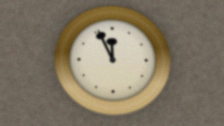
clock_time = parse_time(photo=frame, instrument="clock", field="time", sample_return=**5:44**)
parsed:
**11:56**
